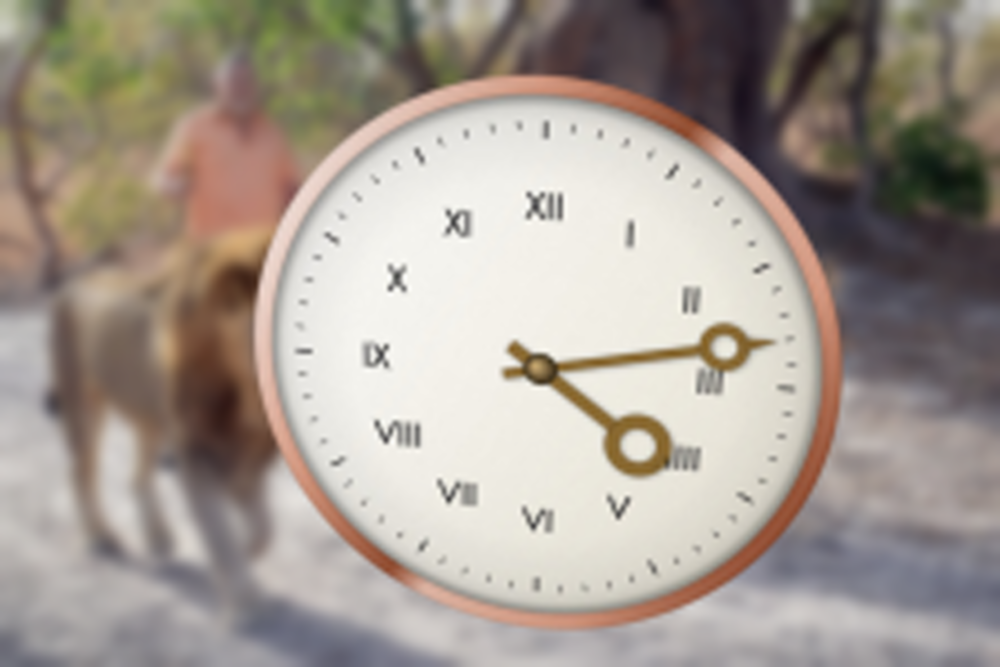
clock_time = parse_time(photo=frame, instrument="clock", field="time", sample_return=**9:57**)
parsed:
**4:13**
